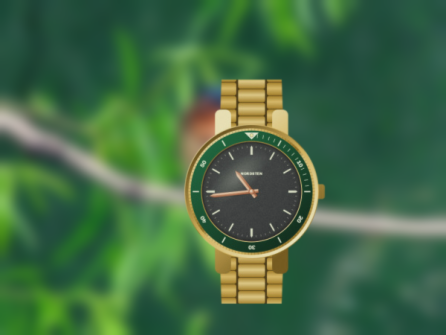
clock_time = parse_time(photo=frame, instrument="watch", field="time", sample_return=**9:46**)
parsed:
**10:44**
